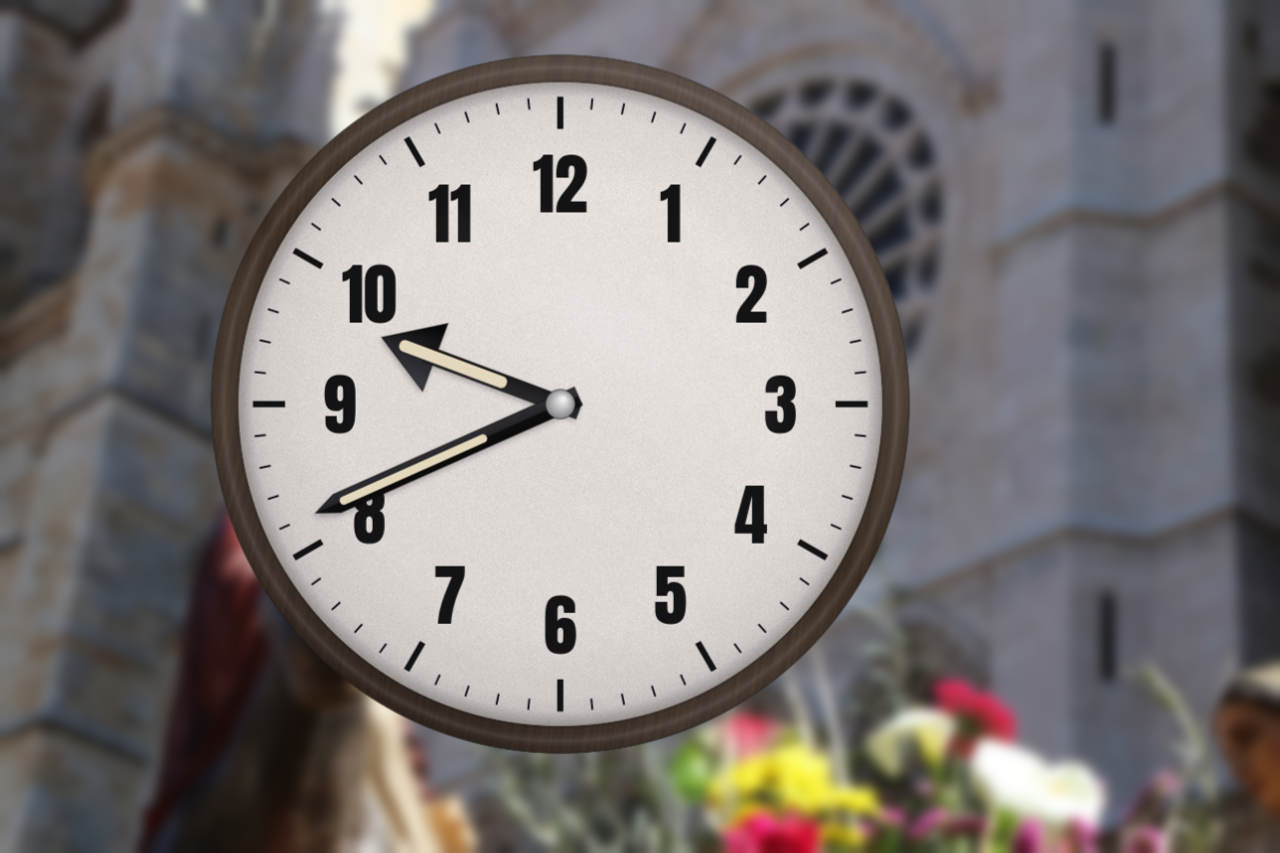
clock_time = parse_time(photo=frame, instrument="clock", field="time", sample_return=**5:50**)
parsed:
**9:41**
